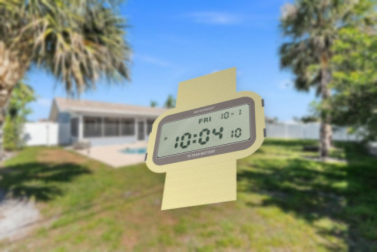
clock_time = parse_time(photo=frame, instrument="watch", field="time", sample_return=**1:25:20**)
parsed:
**10:04:10**
